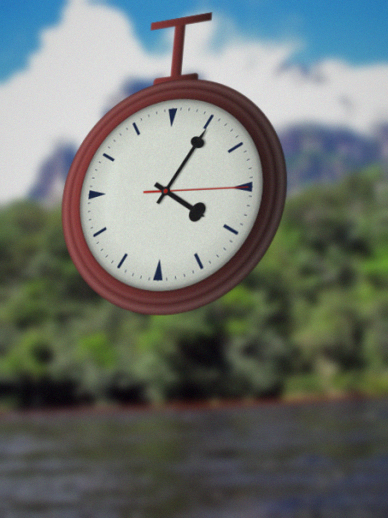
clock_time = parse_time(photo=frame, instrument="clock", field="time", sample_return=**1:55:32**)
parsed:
**4:05:15**
